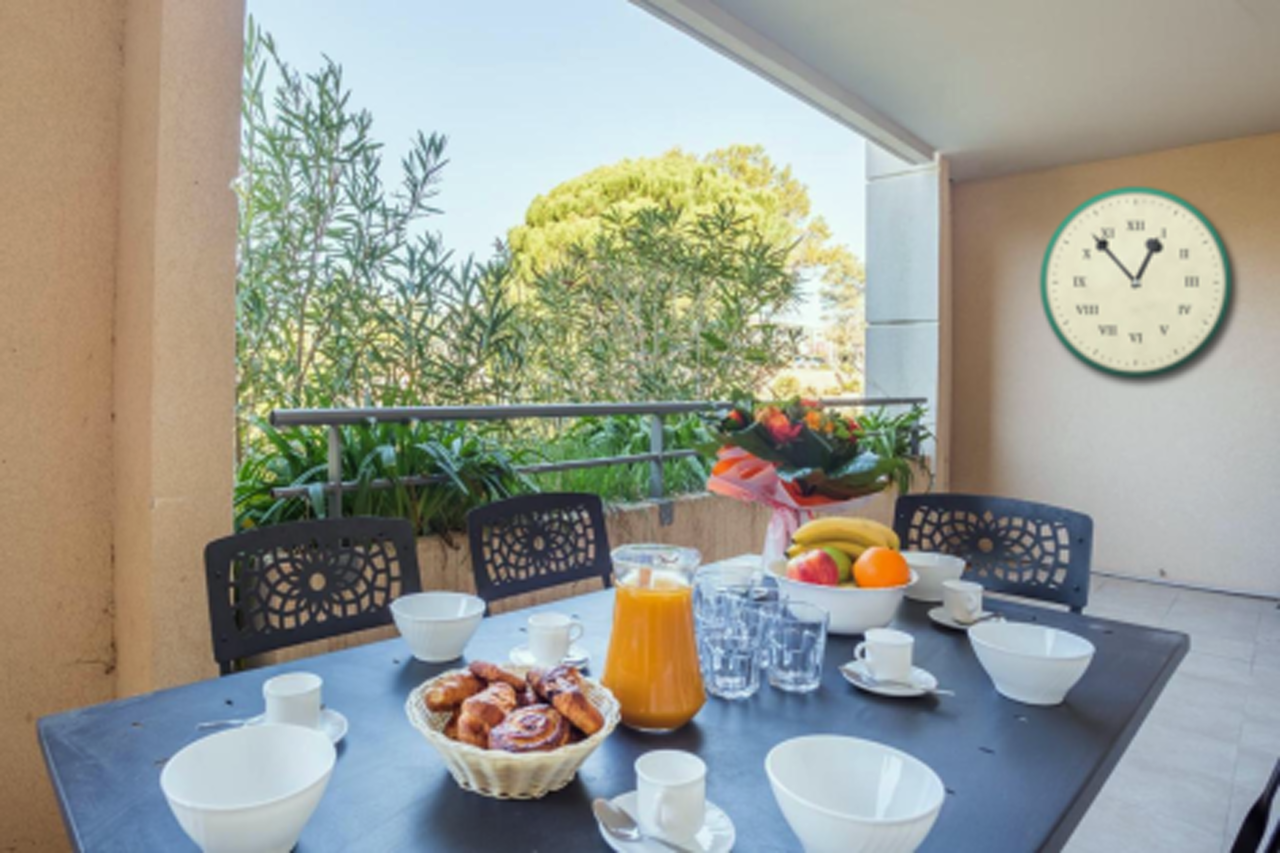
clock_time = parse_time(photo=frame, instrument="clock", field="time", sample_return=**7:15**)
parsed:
**12:53**
